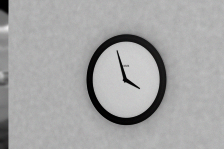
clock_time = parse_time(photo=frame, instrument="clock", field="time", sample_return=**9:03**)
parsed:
**3:57**
